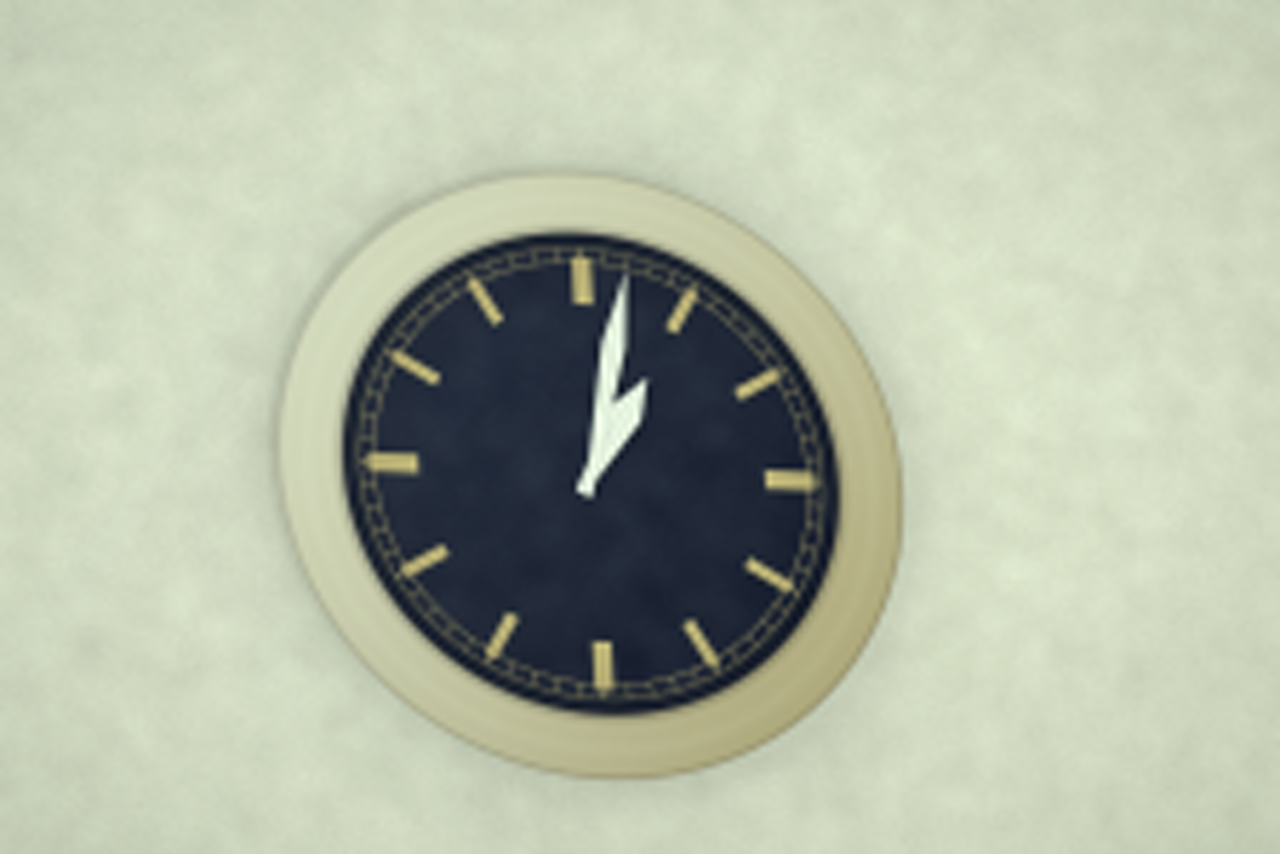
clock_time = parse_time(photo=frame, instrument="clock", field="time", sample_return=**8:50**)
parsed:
**1:02**
